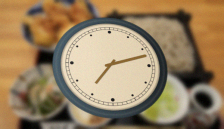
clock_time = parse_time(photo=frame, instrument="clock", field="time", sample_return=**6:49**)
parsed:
**7:12**
